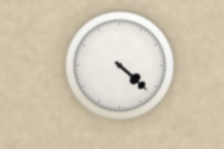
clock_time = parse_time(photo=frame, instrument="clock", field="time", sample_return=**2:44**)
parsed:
**4:22**
